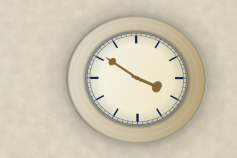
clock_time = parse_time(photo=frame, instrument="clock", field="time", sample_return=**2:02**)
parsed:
**3:51**
